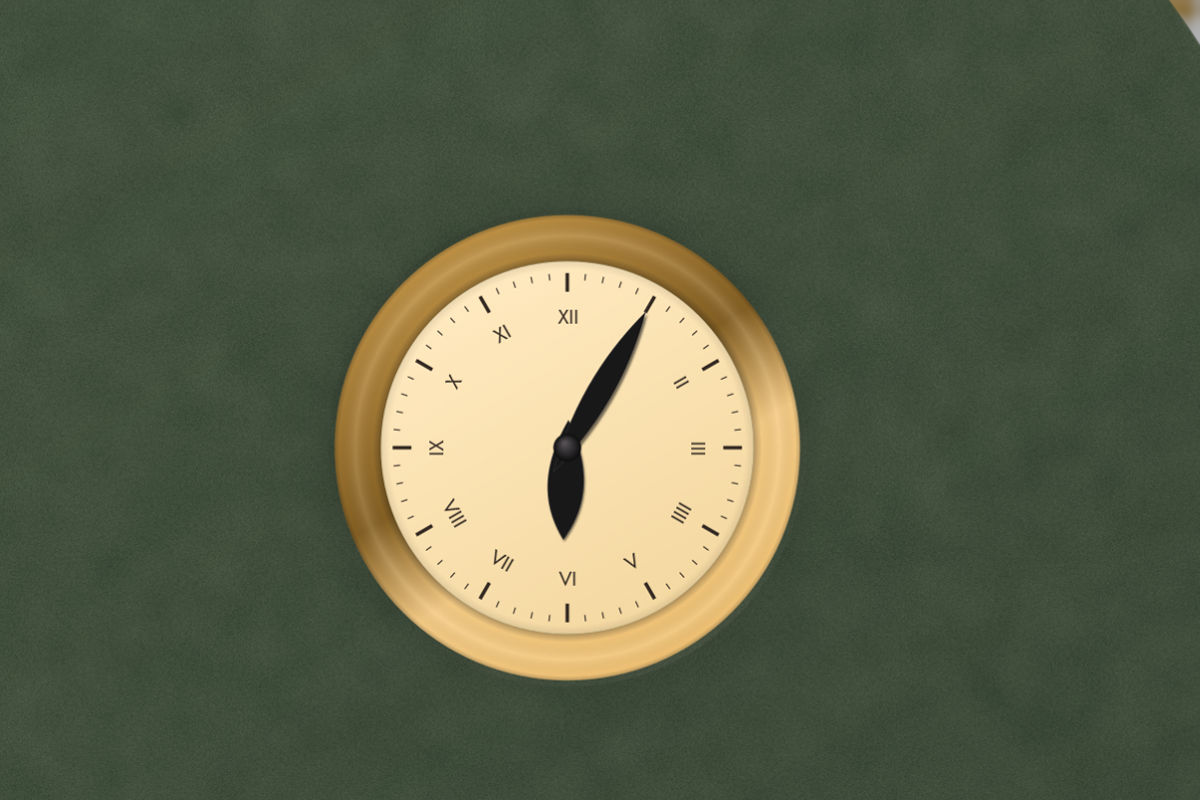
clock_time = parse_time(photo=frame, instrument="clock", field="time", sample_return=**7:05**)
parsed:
**6:05**
